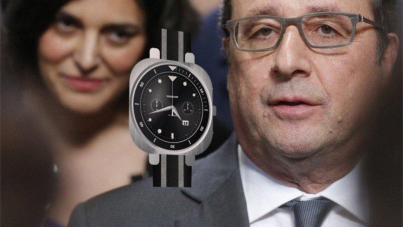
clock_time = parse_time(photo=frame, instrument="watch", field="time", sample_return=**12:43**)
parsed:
**4:42**
